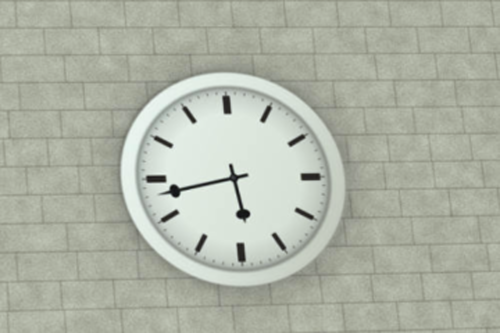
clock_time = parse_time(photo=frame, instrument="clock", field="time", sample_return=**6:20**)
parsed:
**5:43**
